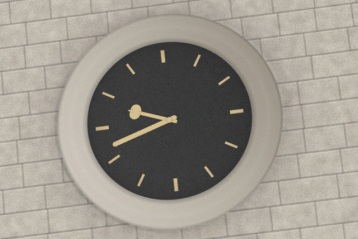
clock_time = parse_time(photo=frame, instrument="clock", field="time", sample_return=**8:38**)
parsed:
**9:42**
